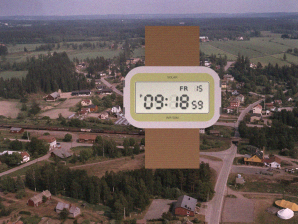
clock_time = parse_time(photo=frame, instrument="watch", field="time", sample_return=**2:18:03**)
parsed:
**9:18:59**
